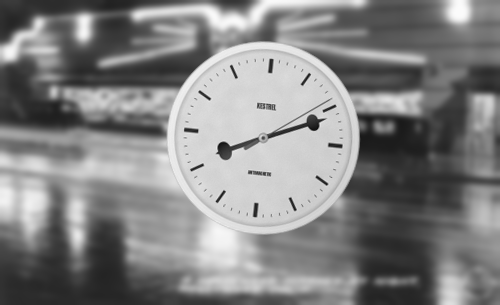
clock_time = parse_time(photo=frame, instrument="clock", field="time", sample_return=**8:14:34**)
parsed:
**8:11:09**
